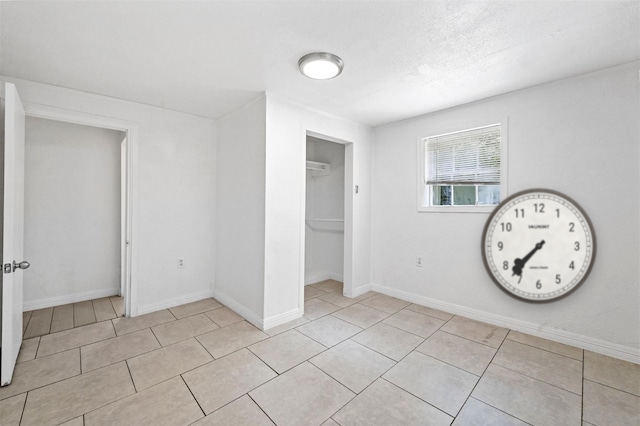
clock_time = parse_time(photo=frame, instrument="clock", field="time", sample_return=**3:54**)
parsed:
**7:37**
